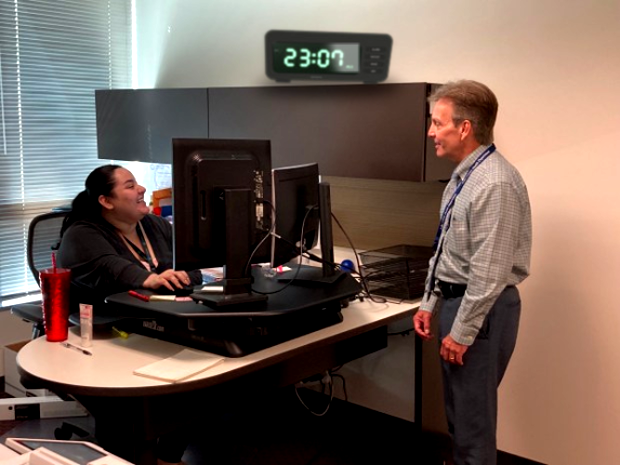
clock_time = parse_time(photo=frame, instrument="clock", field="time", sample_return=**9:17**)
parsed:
**23:07**
